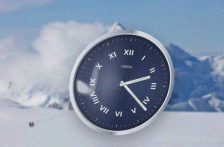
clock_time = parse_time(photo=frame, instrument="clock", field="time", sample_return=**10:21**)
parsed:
**2:22**
